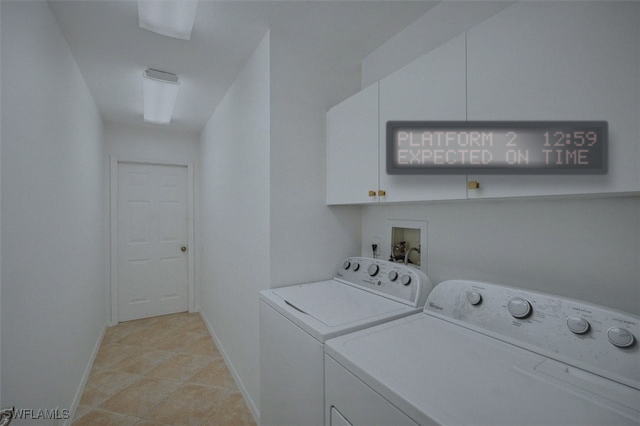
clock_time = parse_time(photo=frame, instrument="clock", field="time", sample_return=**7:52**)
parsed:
**12:59**
